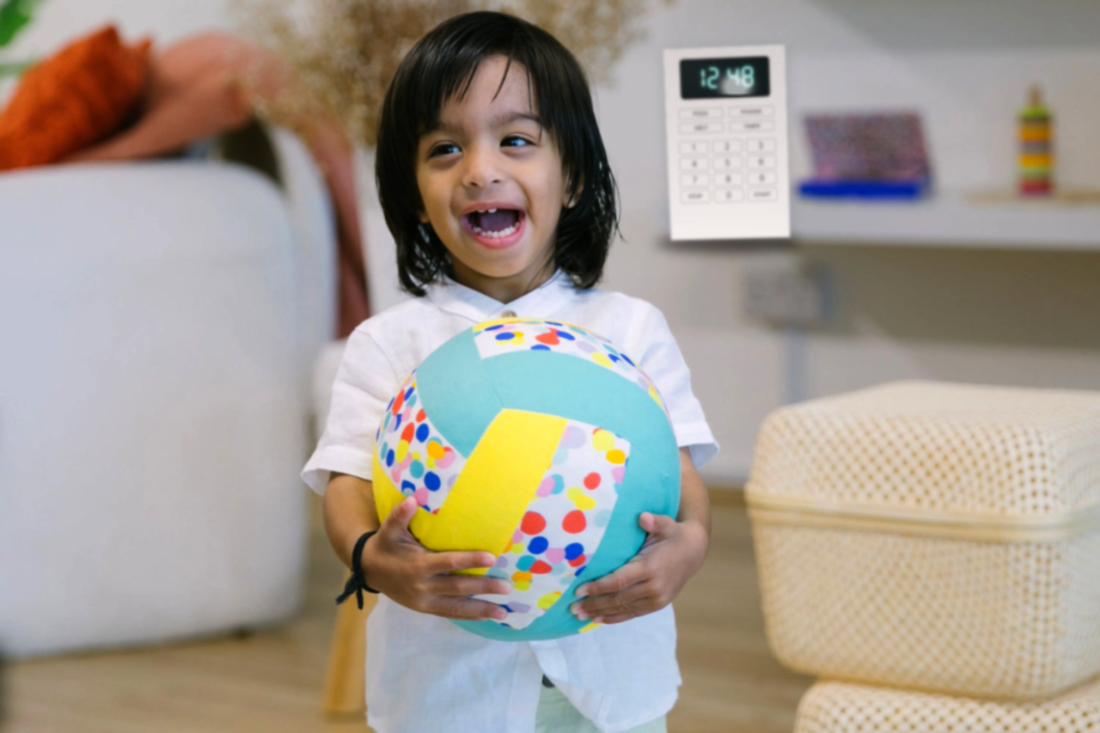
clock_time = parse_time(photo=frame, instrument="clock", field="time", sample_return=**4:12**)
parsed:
**12:48**
